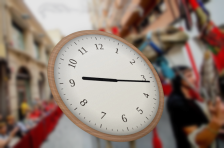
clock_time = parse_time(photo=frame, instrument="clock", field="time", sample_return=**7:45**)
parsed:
**9:16**
